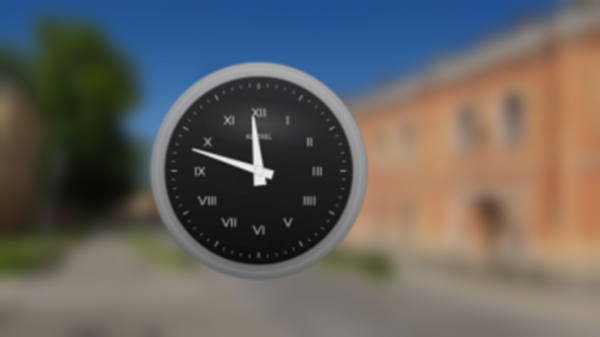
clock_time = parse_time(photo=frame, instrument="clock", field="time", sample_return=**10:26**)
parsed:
**11:48**
